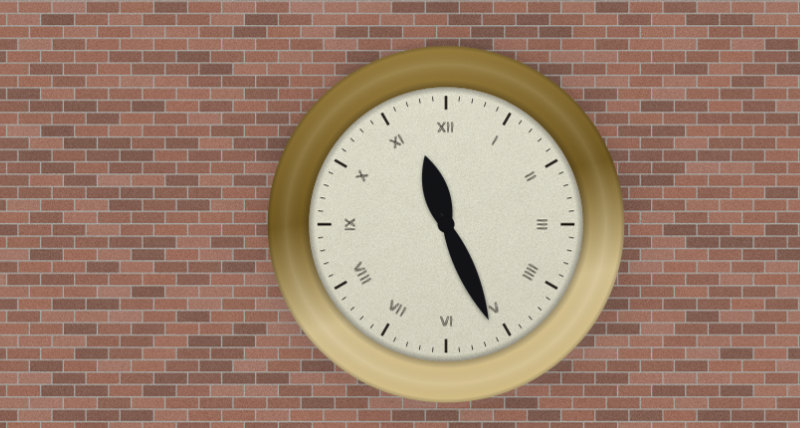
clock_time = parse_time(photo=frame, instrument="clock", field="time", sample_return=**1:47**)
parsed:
**11:26**
